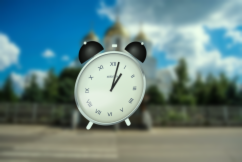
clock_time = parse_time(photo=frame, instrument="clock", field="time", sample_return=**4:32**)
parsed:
**1:02**
